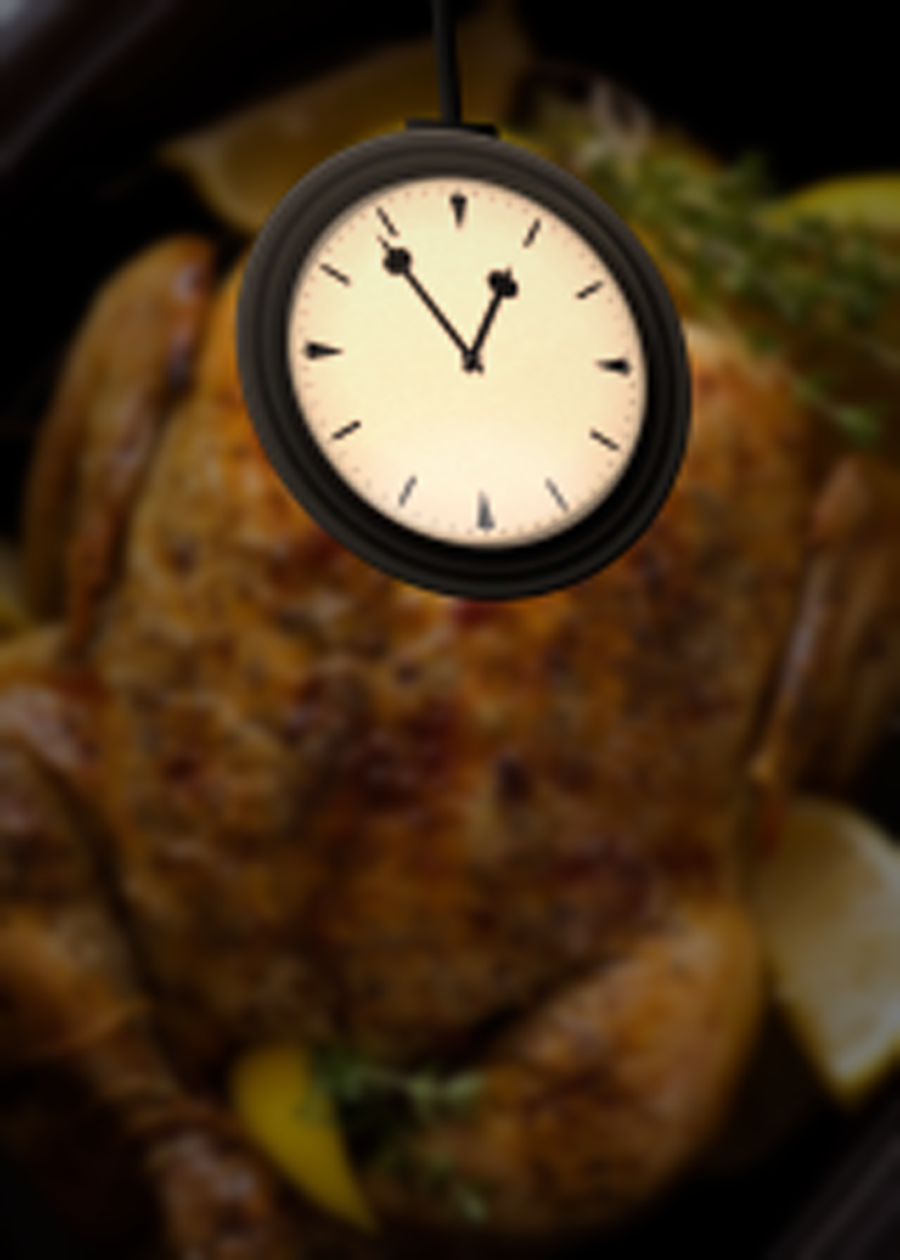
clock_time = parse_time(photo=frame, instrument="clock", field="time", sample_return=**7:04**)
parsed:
**12:54**
